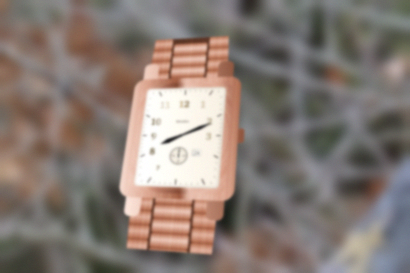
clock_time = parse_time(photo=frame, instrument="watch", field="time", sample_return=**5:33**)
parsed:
**8:11**
